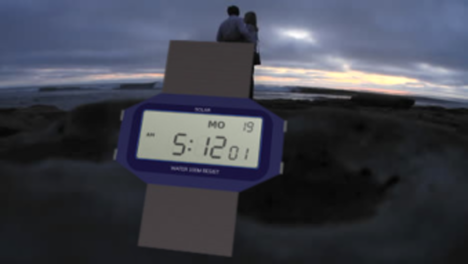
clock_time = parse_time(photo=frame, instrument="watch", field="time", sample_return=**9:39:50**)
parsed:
**5:12:01**
